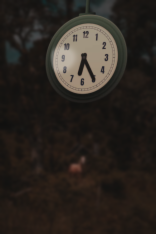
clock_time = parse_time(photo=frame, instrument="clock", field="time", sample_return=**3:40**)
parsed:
**6:25**
